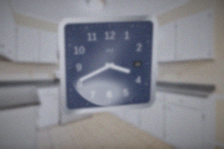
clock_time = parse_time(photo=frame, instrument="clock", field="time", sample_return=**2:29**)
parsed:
**3:41**
